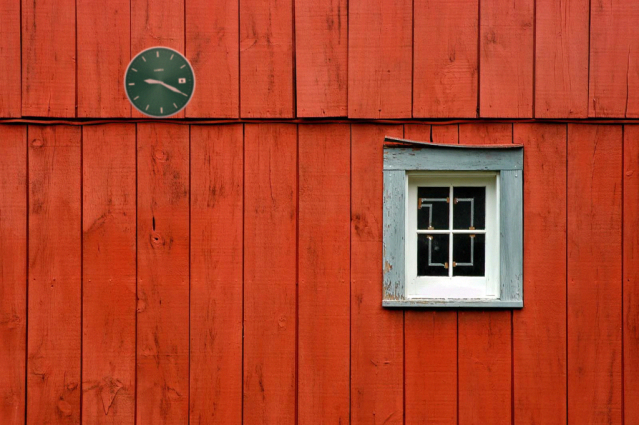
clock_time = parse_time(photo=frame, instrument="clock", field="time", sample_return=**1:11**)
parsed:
**9:20**
